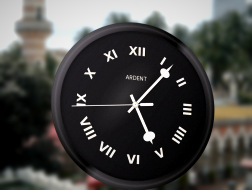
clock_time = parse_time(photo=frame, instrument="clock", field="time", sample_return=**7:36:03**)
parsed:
**5:06:44**
